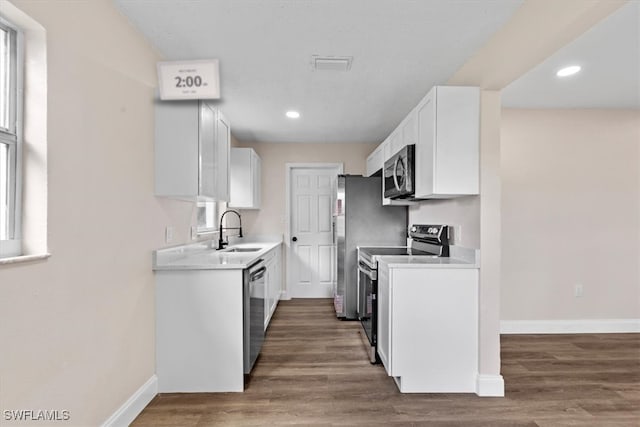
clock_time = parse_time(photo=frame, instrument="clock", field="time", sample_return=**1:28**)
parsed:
**2:00**
